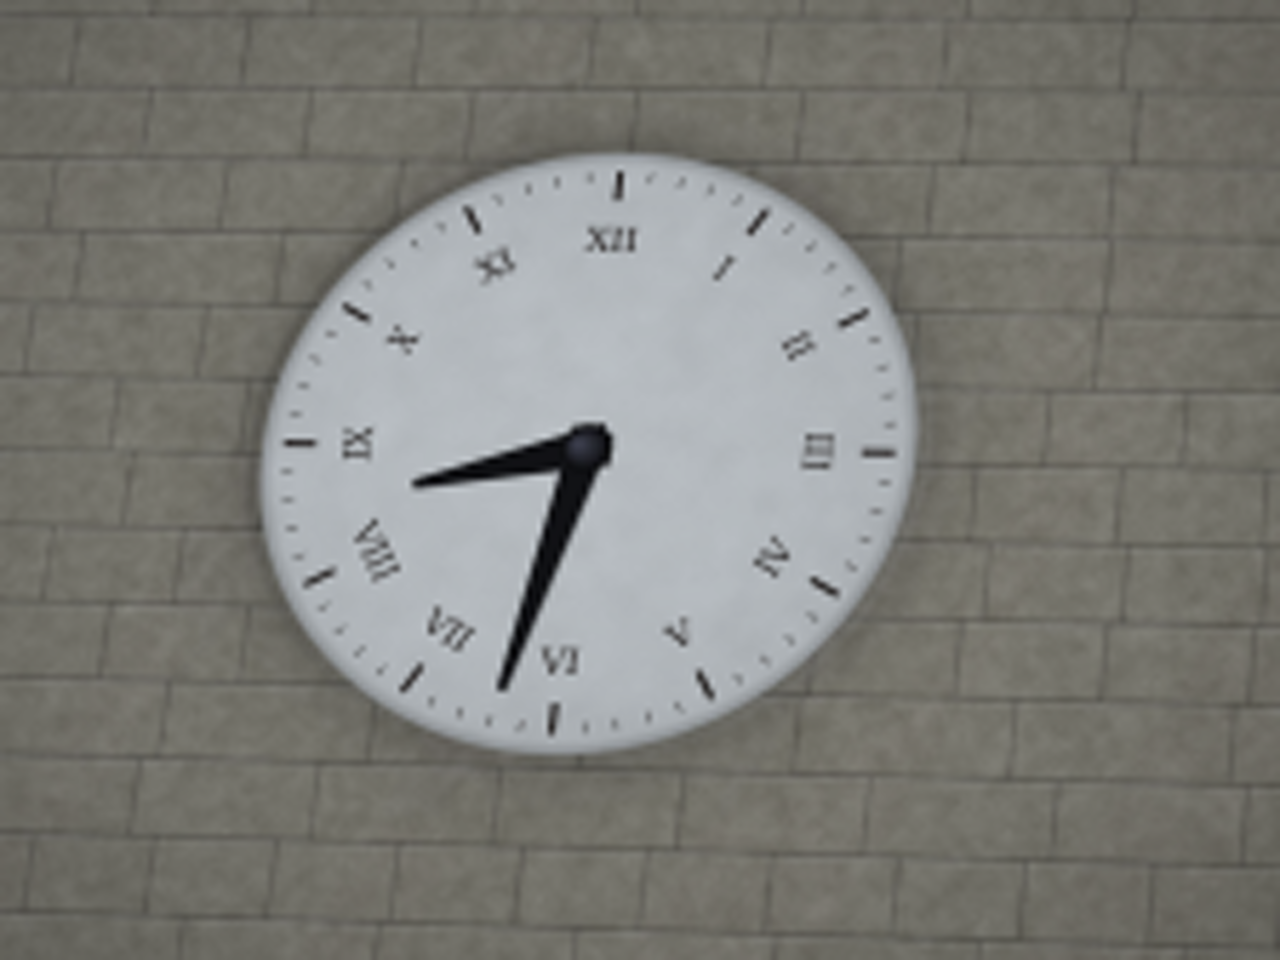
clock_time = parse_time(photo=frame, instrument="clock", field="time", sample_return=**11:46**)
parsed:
**8:32**
